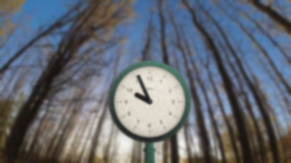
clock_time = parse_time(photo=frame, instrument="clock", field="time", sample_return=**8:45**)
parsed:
**9:56**
